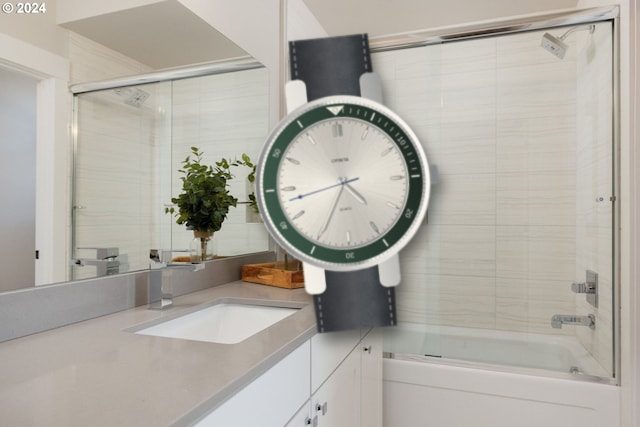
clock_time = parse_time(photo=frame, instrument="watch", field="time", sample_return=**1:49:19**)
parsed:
**4:34:43**
